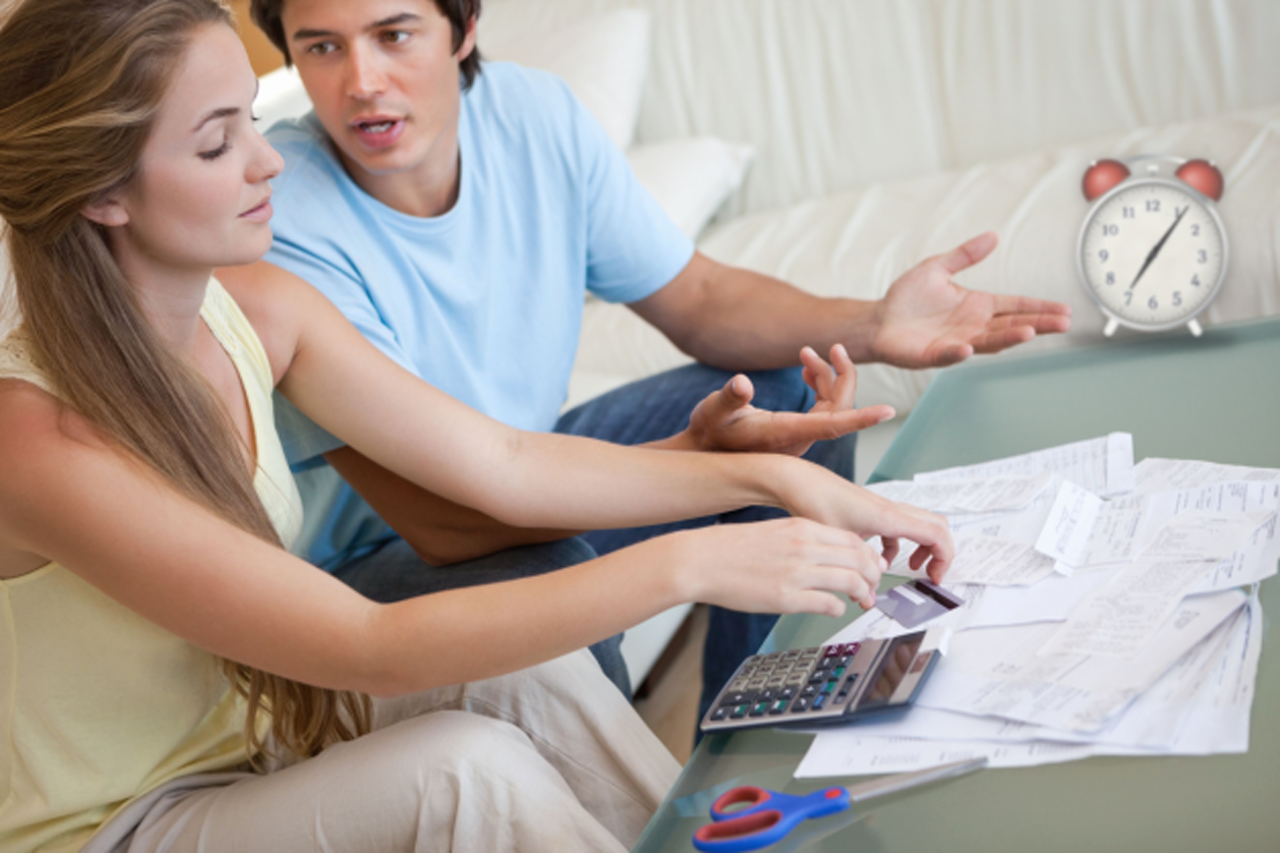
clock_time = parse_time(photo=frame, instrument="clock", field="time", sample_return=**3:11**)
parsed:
**7:06**
